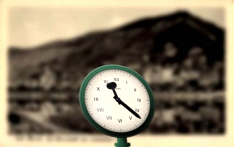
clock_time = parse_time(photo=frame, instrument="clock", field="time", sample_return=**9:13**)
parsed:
**11:22**
